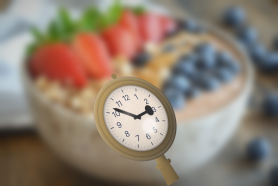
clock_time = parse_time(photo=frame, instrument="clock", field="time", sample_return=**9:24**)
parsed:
**2:52**
